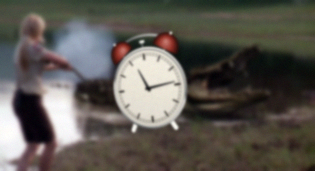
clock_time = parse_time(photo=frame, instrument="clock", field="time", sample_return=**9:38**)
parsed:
**11:14**
